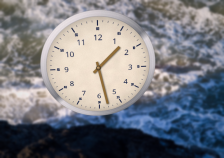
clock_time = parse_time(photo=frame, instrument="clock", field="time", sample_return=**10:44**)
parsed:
**1:28**
